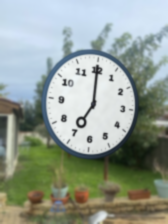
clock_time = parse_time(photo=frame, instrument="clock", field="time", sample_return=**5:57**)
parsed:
**7:00**
